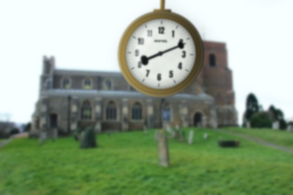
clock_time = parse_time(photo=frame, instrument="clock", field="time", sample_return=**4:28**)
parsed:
**8:11**
